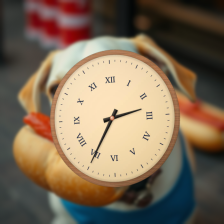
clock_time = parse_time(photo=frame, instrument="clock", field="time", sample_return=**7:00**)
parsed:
**2:35**
